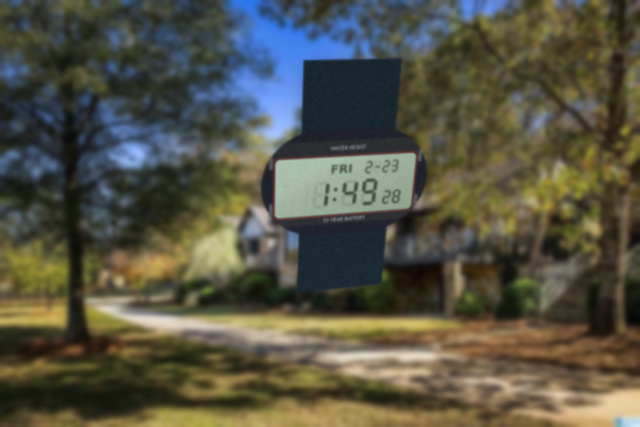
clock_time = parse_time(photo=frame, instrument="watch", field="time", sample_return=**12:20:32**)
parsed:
**1:49:28**
